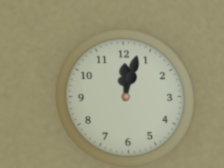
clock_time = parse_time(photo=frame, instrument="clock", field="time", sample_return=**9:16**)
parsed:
**12:03**
